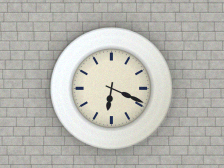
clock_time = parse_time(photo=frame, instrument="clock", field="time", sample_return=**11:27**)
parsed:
**6:19**
